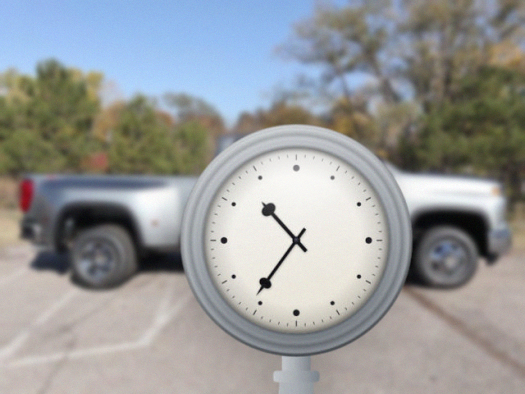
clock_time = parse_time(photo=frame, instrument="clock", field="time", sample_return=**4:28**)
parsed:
**10:36**
